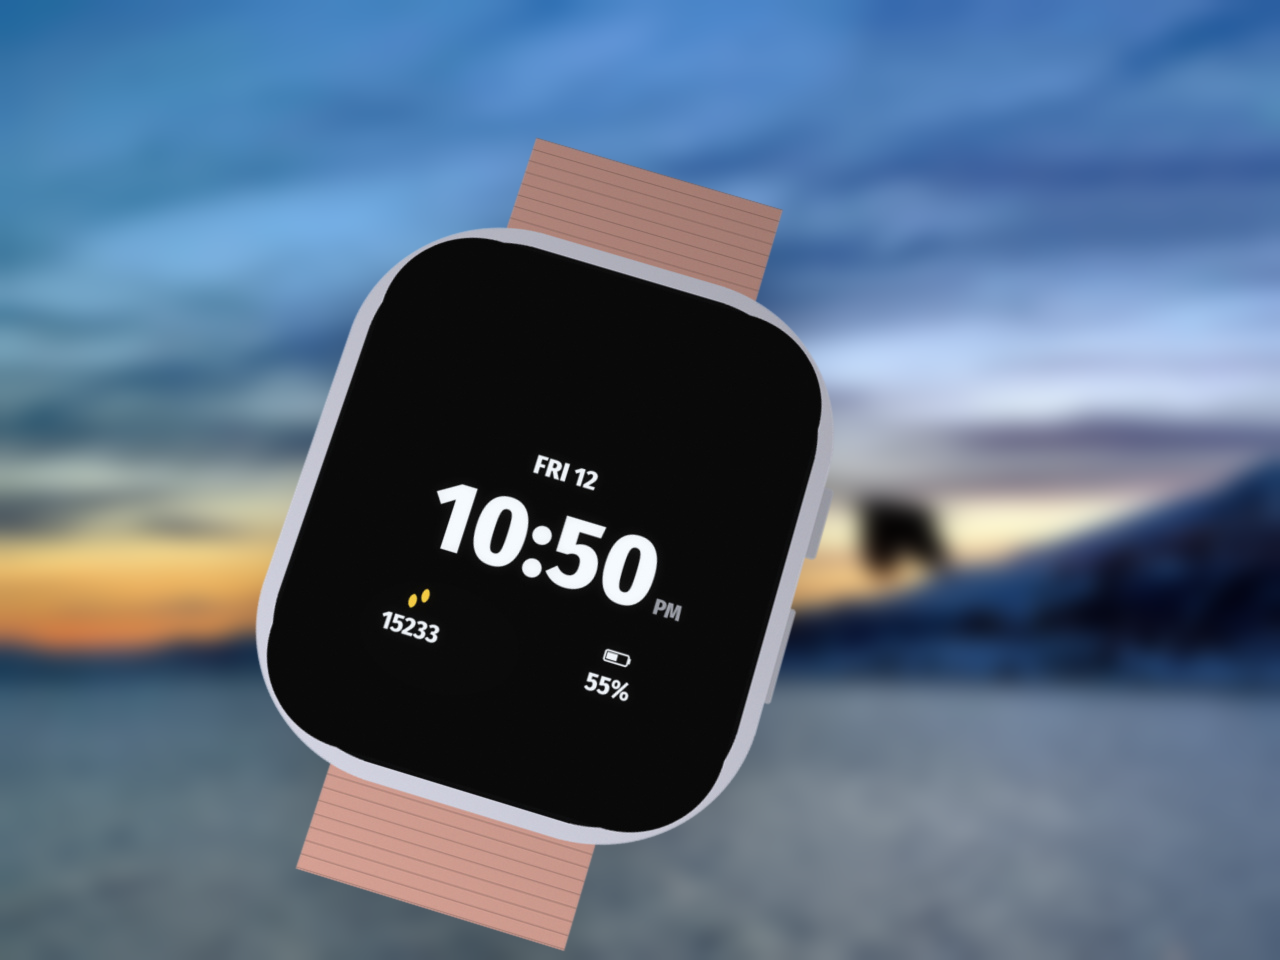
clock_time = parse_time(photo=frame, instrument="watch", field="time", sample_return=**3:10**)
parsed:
**10:50**
